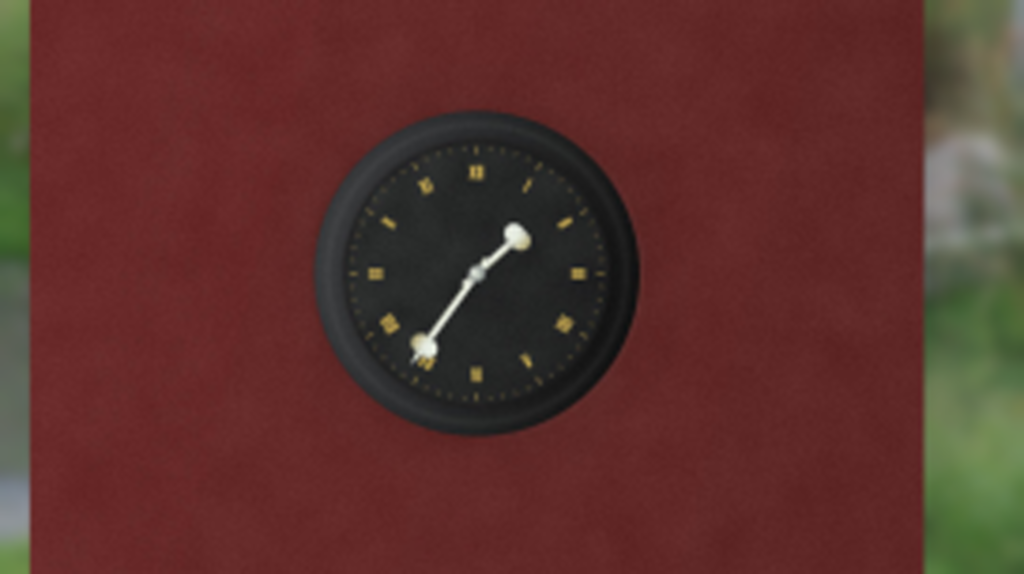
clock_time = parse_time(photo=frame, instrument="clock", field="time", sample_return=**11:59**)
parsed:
**1:36**
